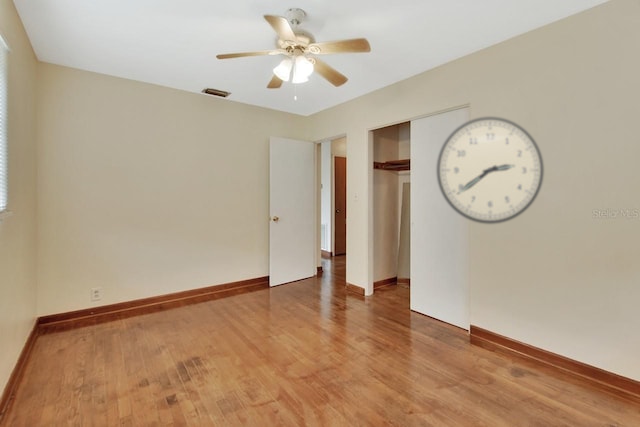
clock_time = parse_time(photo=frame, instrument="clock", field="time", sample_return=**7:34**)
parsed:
**2:39**
